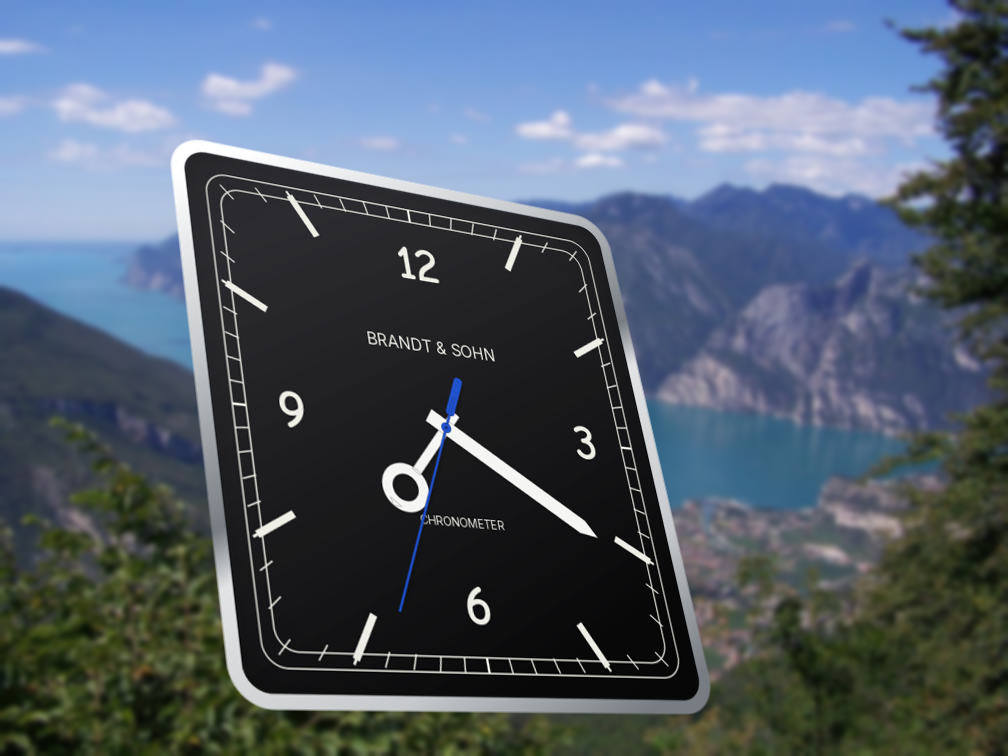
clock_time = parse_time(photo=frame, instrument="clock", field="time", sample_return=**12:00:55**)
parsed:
**7:20:34**
